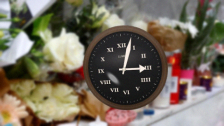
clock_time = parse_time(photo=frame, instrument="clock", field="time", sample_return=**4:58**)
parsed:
**3:03**
